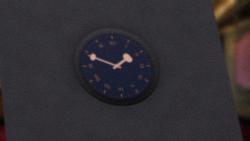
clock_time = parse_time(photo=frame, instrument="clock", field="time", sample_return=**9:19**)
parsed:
**1:49**
